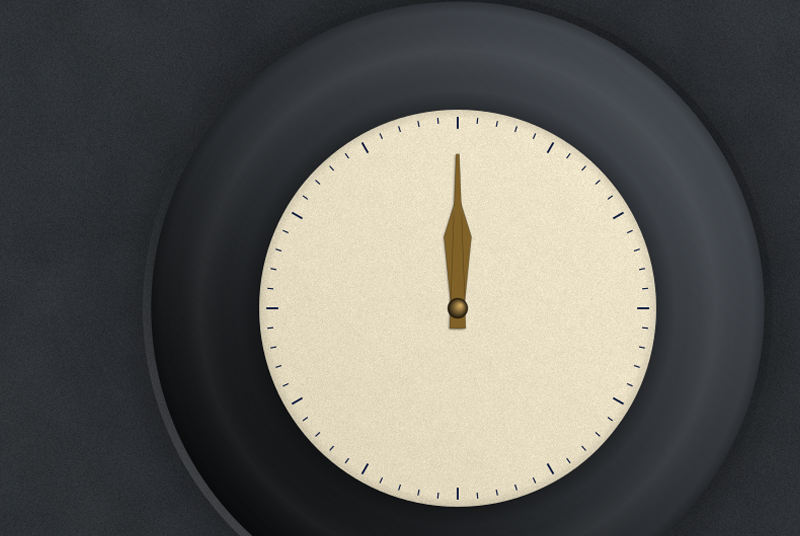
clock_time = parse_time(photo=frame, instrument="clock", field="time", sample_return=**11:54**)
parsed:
**12:00**
